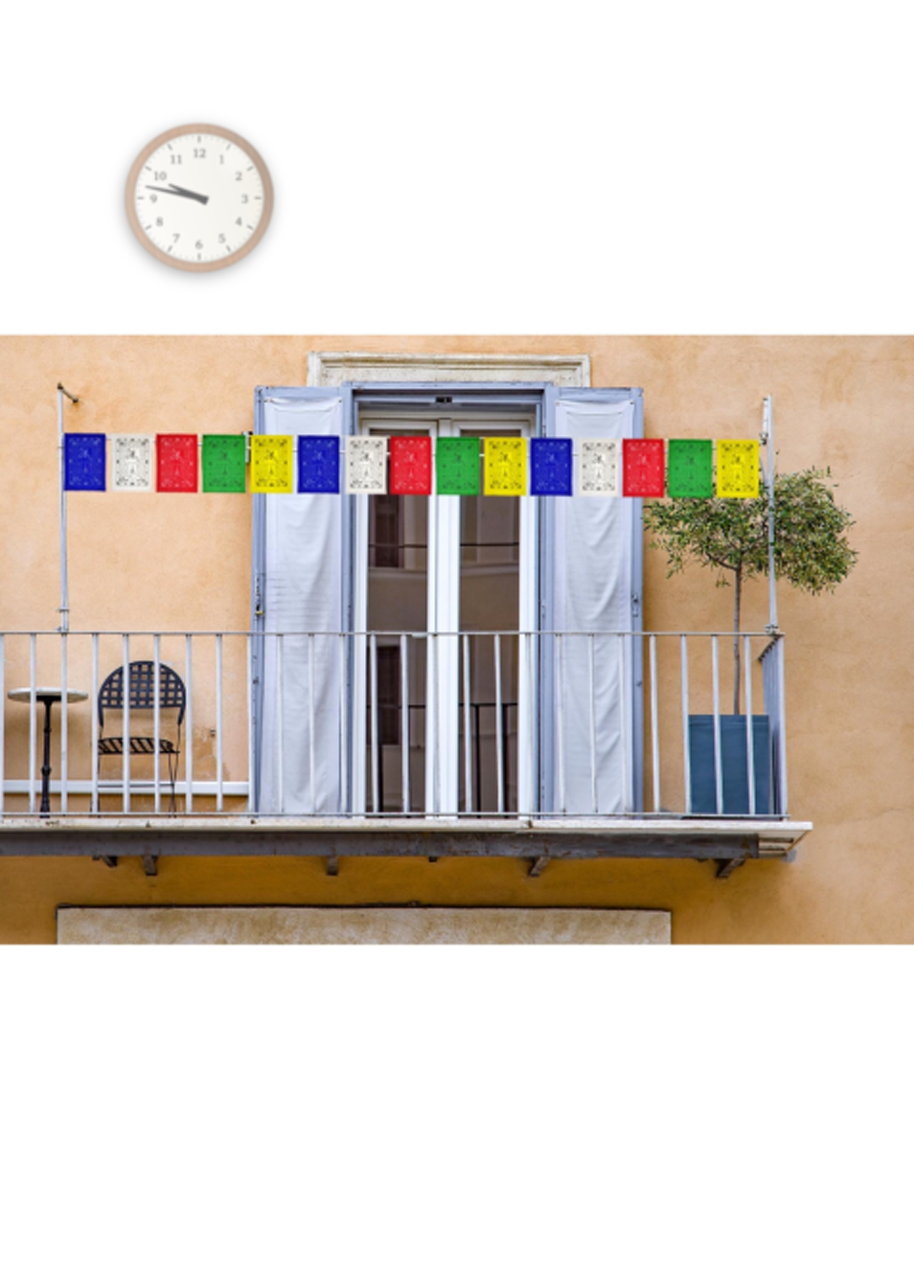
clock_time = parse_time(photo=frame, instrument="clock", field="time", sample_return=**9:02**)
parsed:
**9:47**
